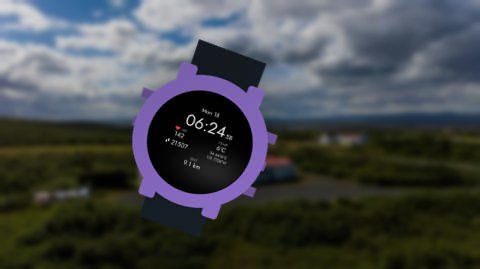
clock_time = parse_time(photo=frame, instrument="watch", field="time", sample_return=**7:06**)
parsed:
**6:24**
